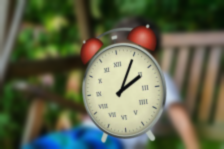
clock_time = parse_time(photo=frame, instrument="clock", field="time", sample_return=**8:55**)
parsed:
**2:05**
